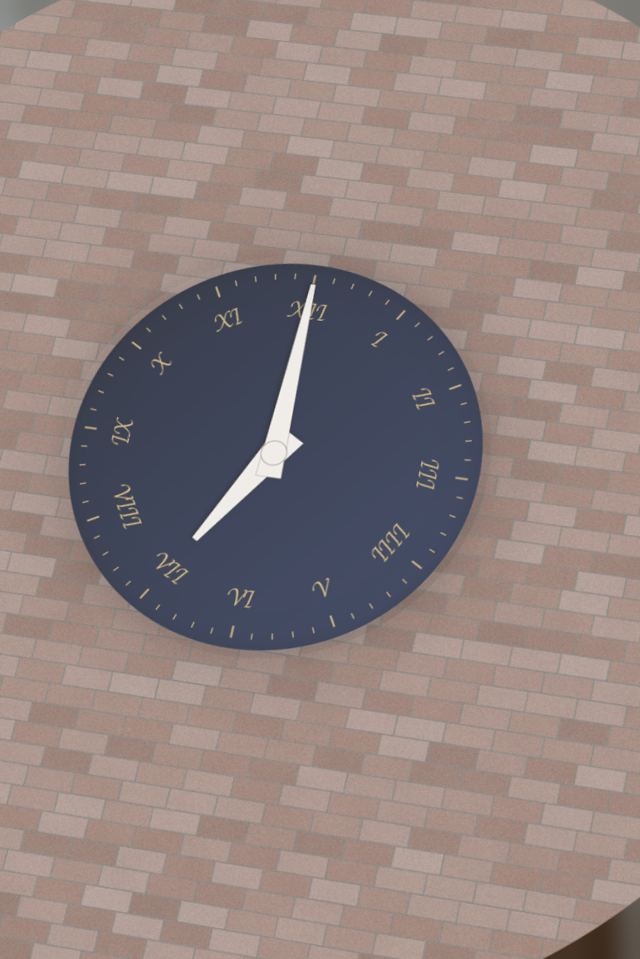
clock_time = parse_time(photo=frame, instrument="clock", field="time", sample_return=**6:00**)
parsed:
**7:00**
